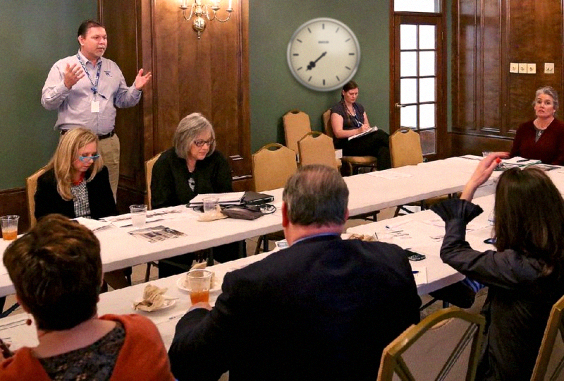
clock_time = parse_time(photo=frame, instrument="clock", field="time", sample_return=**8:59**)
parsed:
**7:38**
